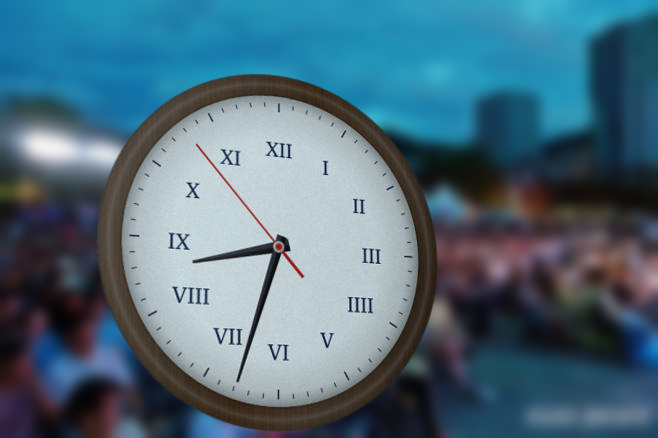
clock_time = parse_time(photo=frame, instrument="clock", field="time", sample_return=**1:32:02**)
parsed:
**8:32:53**
